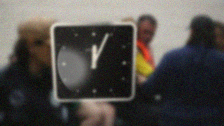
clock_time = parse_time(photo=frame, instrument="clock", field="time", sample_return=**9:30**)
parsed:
**12:04**
